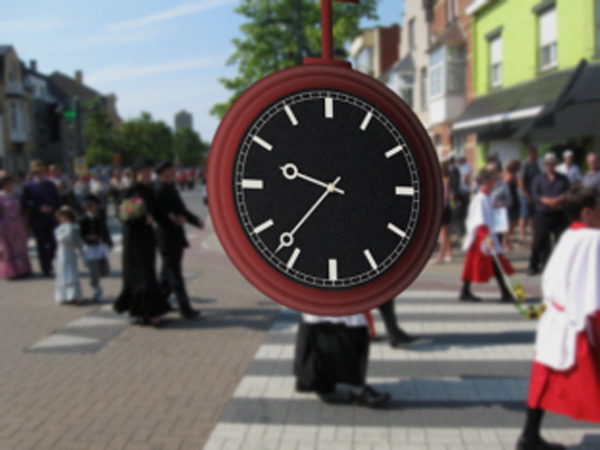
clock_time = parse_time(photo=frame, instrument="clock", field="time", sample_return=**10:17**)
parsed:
**9:37**
